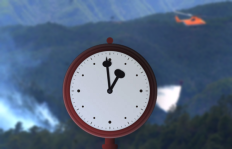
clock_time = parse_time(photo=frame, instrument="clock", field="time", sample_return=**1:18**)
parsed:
**12:59**
